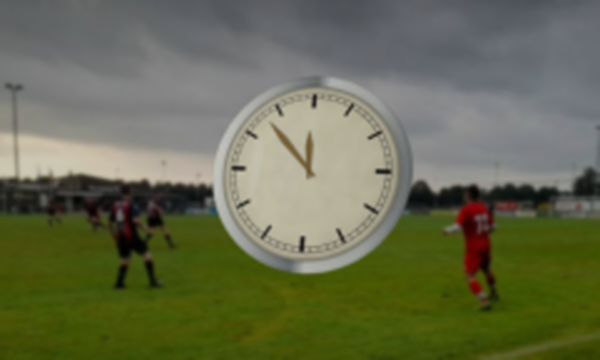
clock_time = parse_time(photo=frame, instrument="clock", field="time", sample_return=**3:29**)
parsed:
**11:53**
